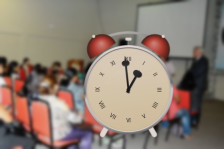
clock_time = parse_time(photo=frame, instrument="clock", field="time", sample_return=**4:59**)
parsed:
**12:59**
